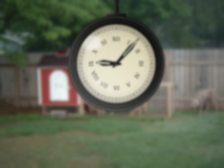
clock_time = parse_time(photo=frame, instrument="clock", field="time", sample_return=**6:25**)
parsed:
**9:07**
